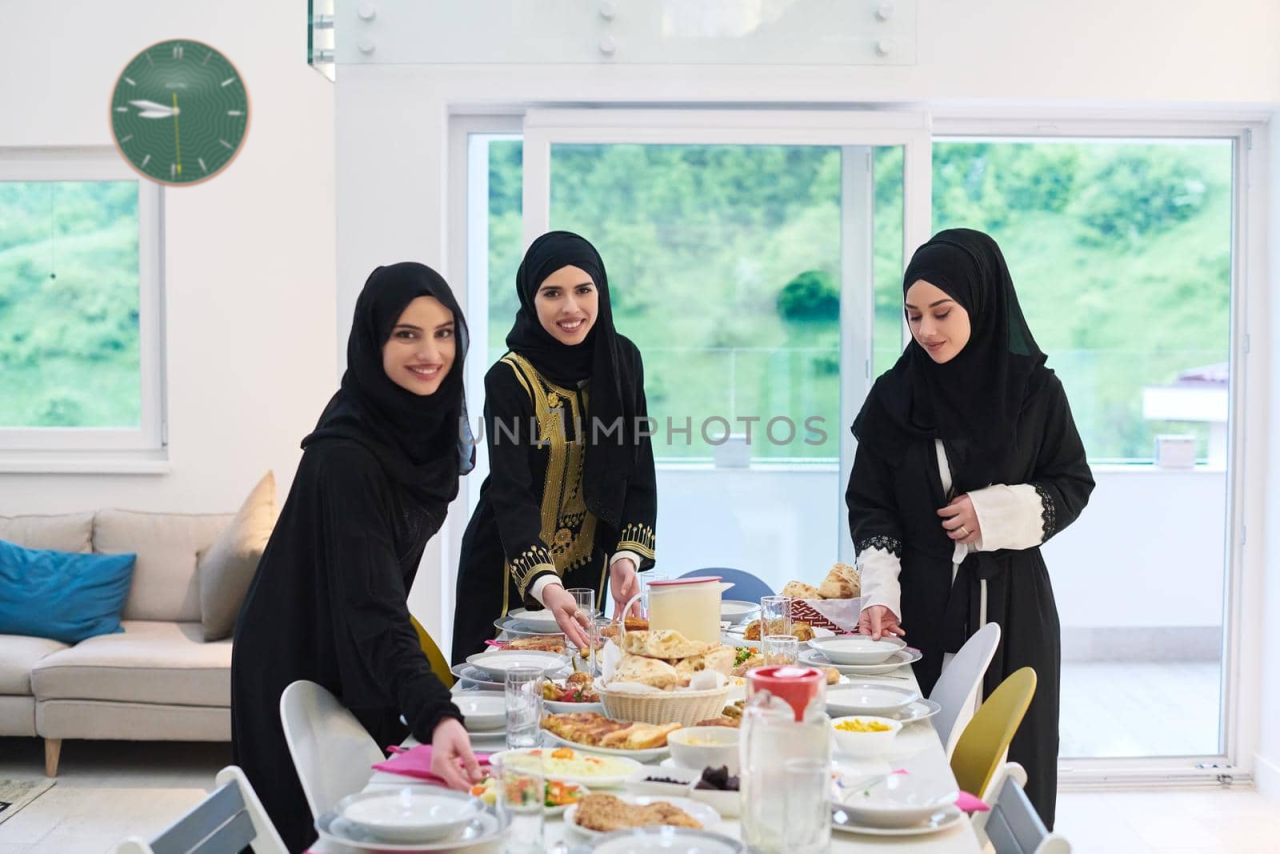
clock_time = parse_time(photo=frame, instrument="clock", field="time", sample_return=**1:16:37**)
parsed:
**8:46:29**
